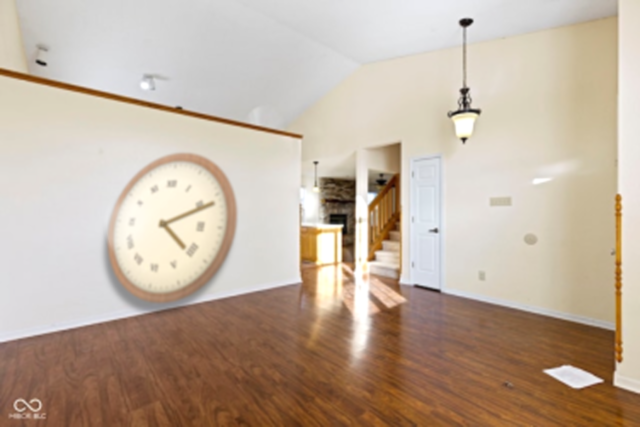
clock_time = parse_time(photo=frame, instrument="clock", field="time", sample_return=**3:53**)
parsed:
**4:11**
